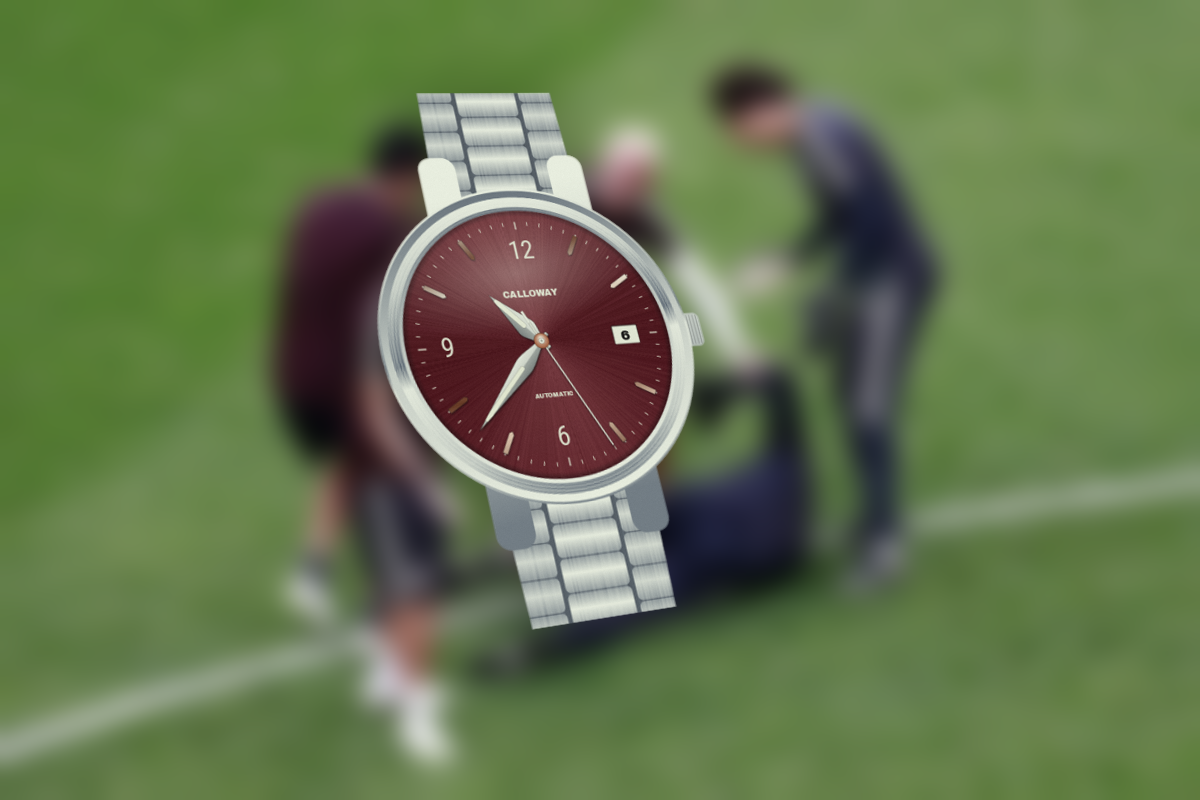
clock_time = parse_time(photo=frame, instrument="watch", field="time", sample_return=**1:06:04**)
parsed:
**10:37:26**
